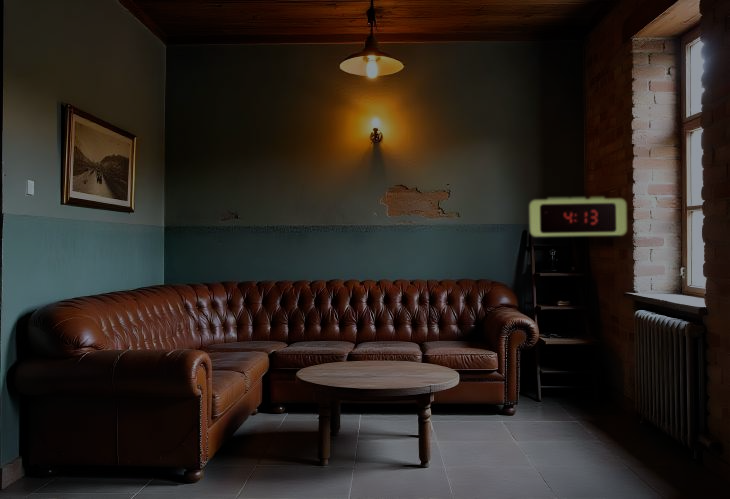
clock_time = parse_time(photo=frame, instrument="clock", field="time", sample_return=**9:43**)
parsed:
**4:13**
